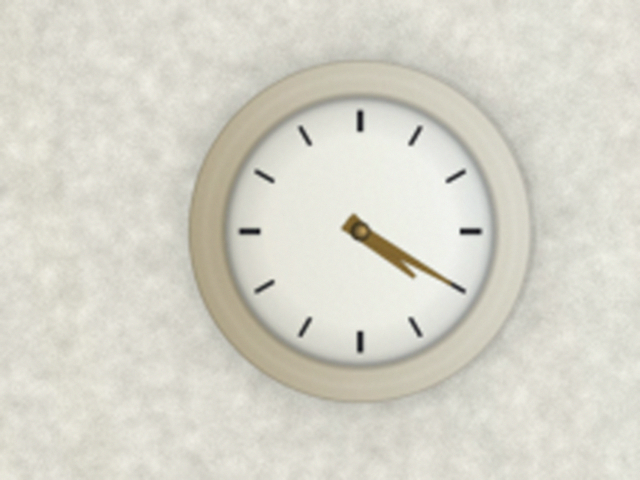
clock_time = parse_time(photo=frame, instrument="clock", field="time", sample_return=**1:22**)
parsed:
**4:20**
